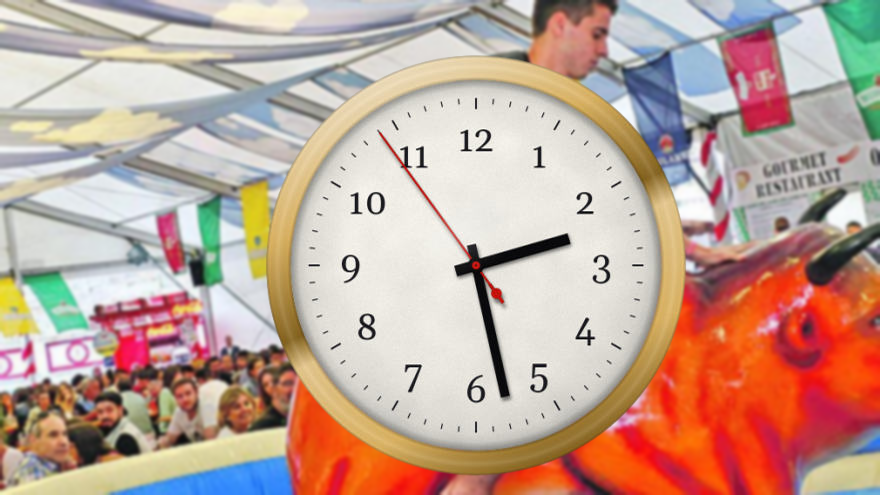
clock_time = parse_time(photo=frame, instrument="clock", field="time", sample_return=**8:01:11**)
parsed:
**2:27:54**
